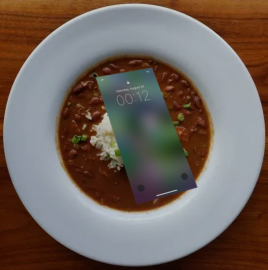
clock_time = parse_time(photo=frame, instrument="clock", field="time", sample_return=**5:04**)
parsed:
**0:12**
